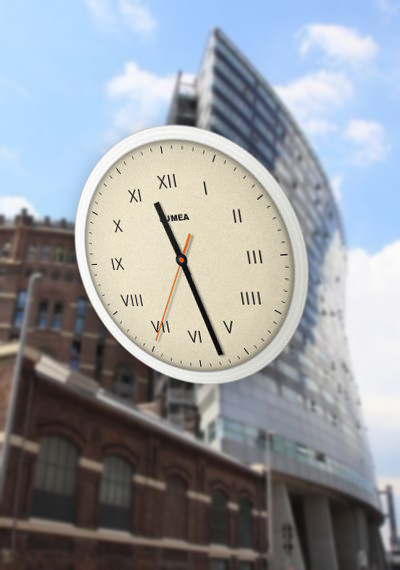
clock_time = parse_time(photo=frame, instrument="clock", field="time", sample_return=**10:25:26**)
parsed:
**11:27:35**
